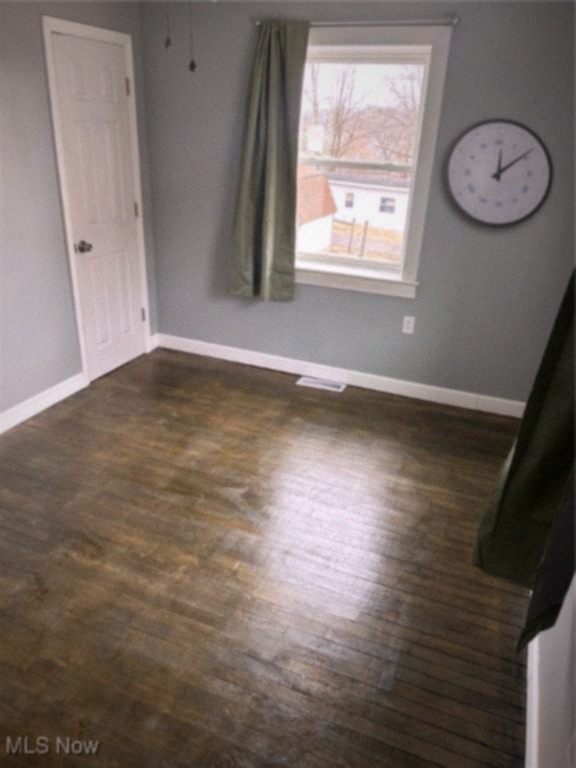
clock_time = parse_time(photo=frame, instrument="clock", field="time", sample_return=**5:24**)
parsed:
**12:09**
